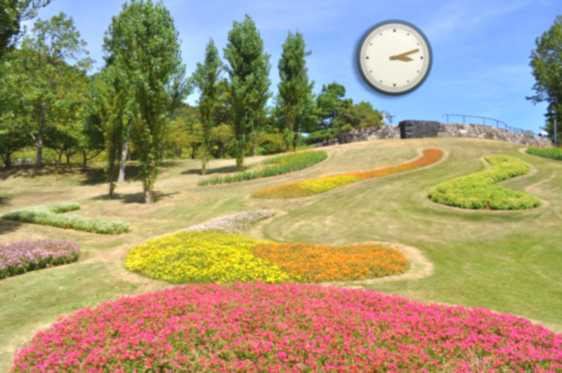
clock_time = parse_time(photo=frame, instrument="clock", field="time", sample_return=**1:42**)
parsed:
**3:12**
